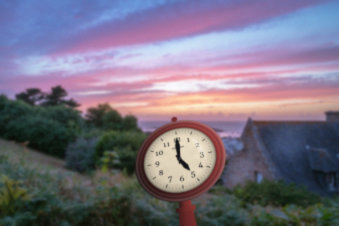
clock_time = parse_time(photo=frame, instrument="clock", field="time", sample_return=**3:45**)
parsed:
**5:00**
